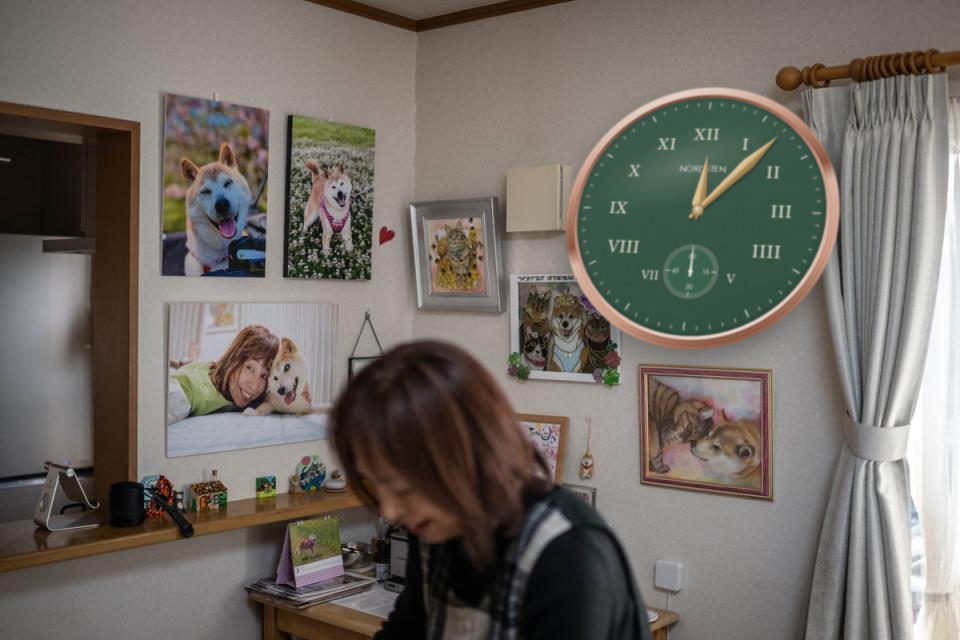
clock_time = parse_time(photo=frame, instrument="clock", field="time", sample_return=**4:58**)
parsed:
**12:07**
